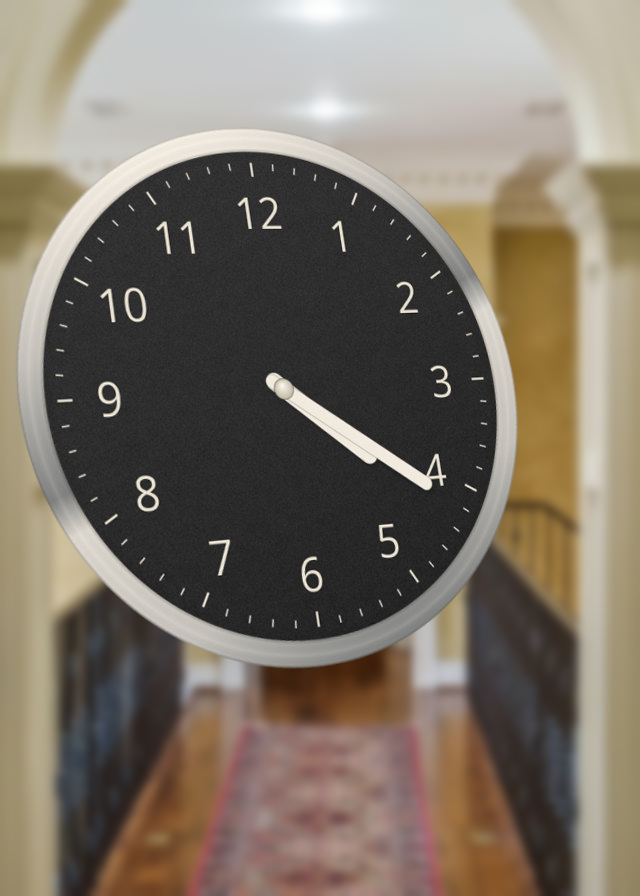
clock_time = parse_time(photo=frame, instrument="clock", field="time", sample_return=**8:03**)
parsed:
**4:21**
